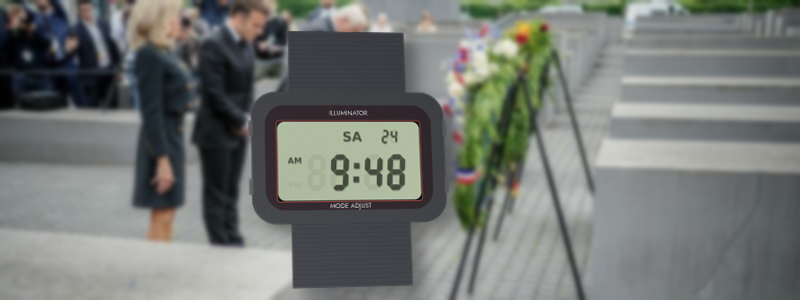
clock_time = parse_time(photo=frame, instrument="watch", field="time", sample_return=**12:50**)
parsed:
**9:48**
